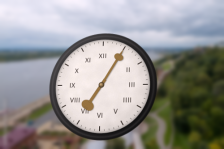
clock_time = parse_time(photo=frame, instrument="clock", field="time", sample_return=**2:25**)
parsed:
**7:05**
